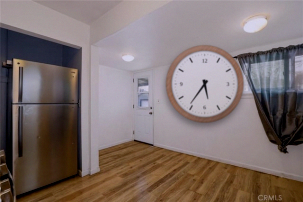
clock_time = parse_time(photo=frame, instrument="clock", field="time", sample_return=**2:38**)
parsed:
**5:36**
